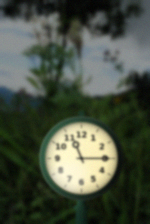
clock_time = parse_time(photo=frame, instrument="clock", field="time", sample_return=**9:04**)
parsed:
**11:15**
